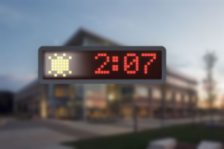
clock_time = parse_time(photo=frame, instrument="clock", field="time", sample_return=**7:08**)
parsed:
**2:07**
